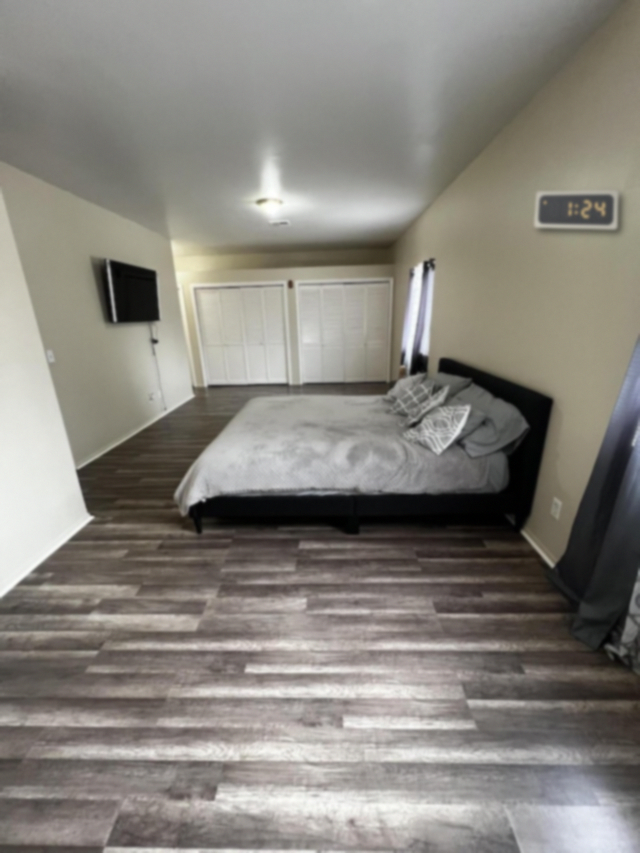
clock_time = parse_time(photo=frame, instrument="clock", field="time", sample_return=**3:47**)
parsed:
**1:24**
